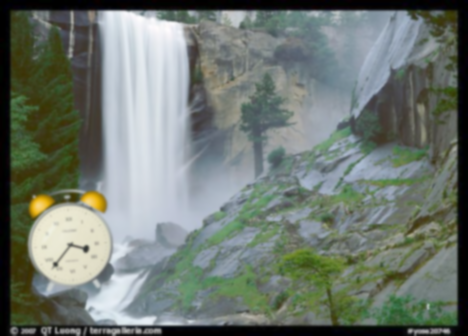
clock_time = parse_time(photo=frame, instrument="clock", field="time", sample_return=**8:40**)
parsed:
**3:37**
